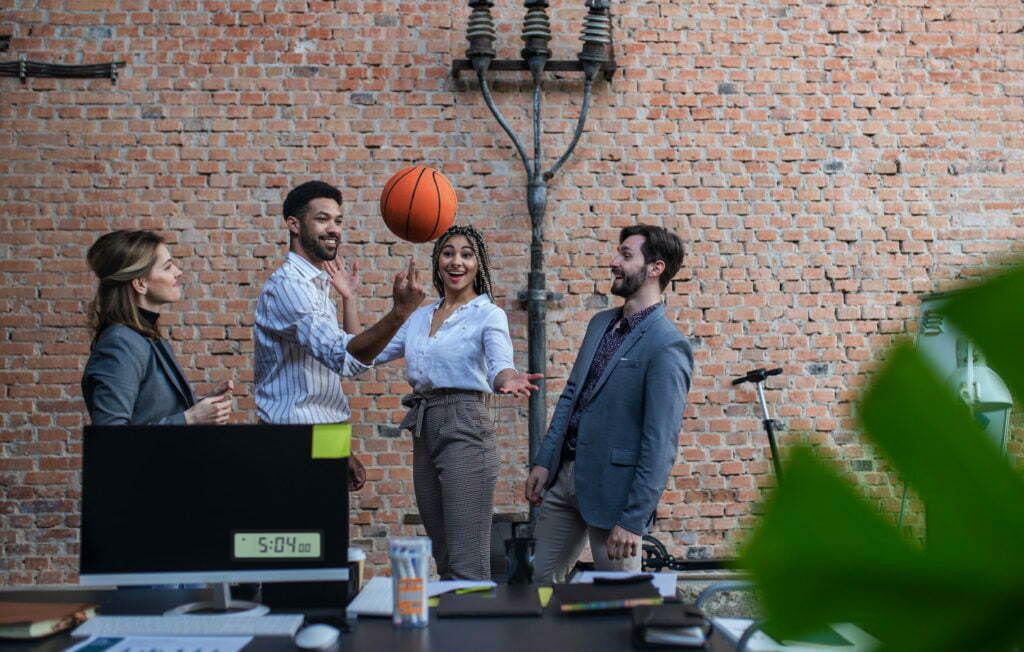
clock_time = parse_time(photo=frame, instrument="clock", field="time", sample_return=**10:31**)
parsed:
**5:04**
